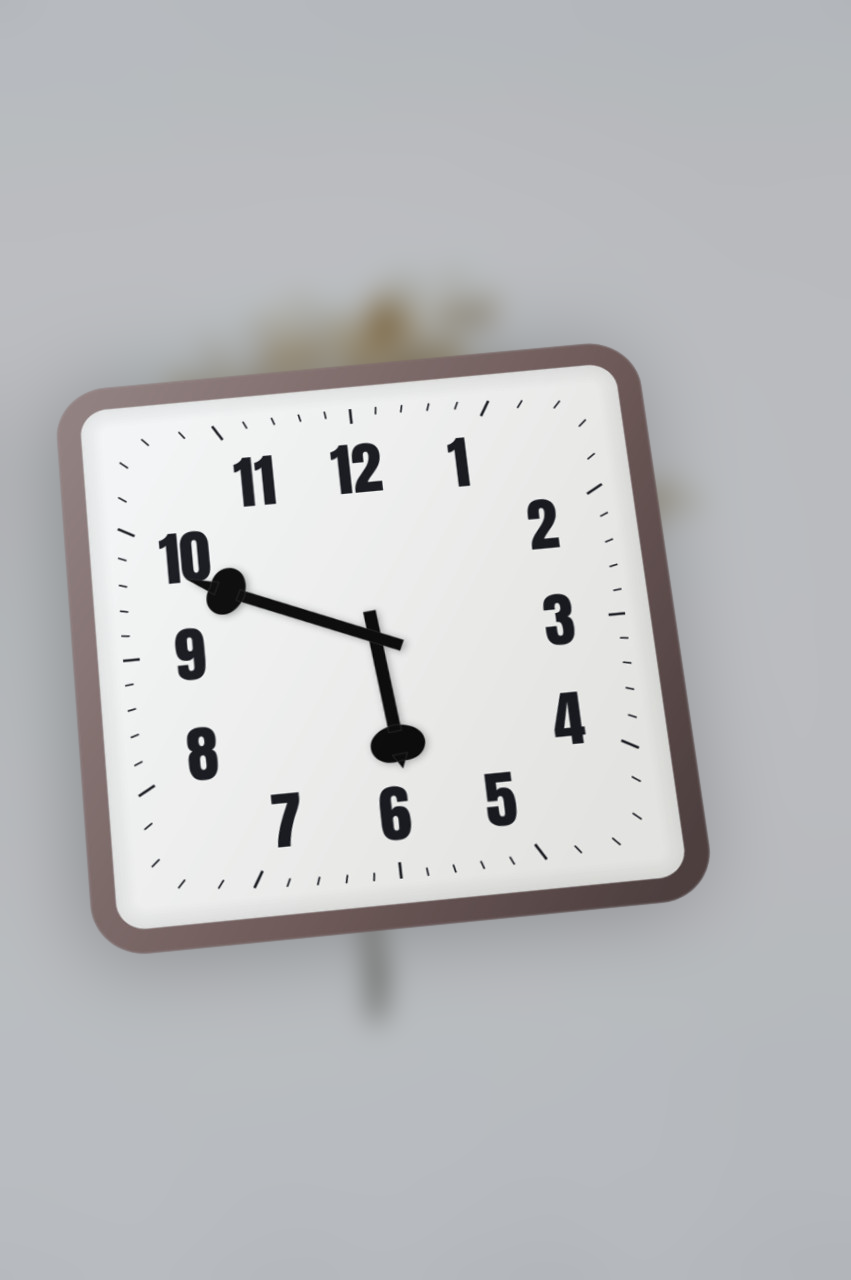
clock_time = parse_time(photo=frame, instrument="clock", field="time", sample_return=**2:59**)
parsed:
**5:49**
